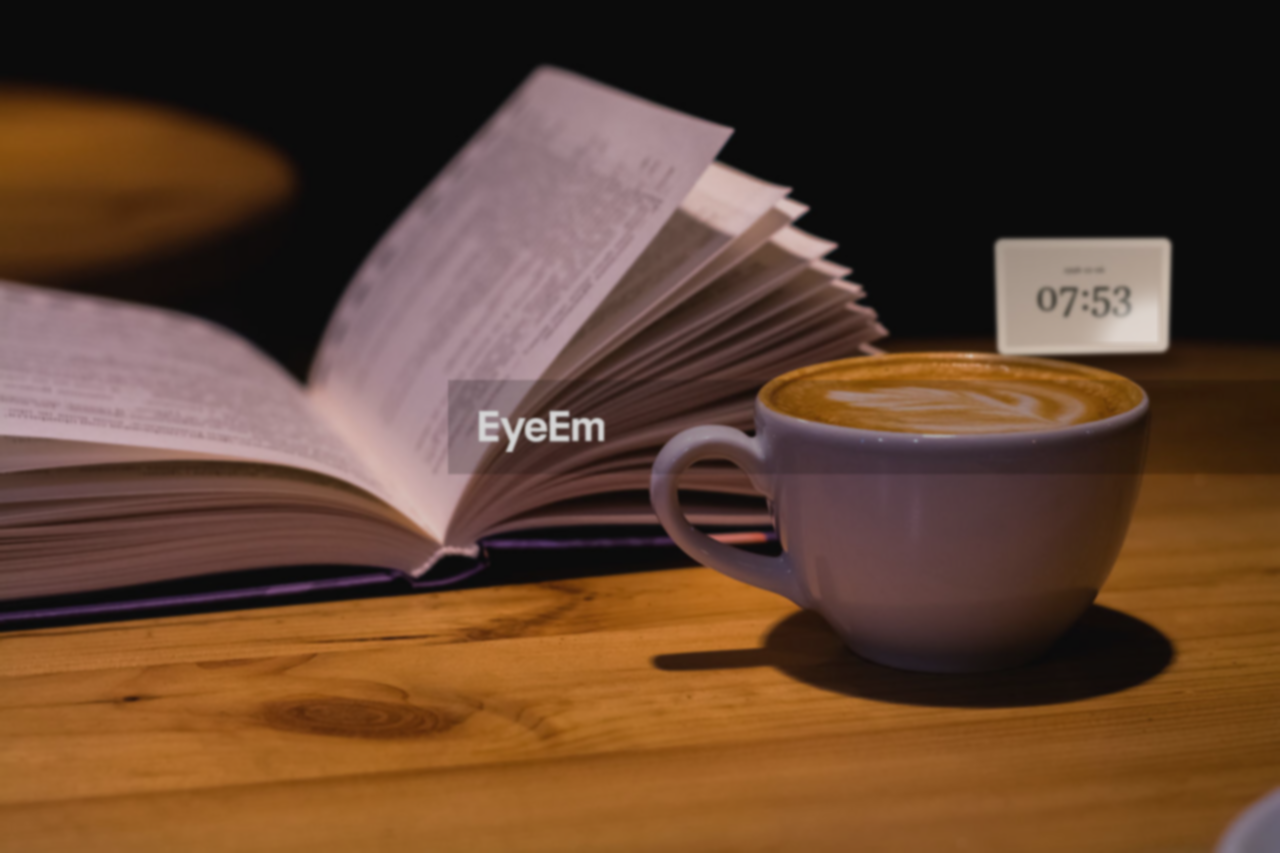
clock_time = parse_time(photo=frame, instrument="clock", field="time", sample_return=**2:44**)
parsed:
**7:53**
